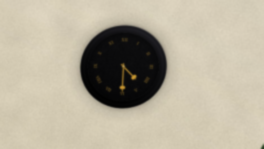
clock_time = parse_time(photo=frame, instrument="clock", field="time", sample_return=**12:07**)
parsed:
**4:30**
